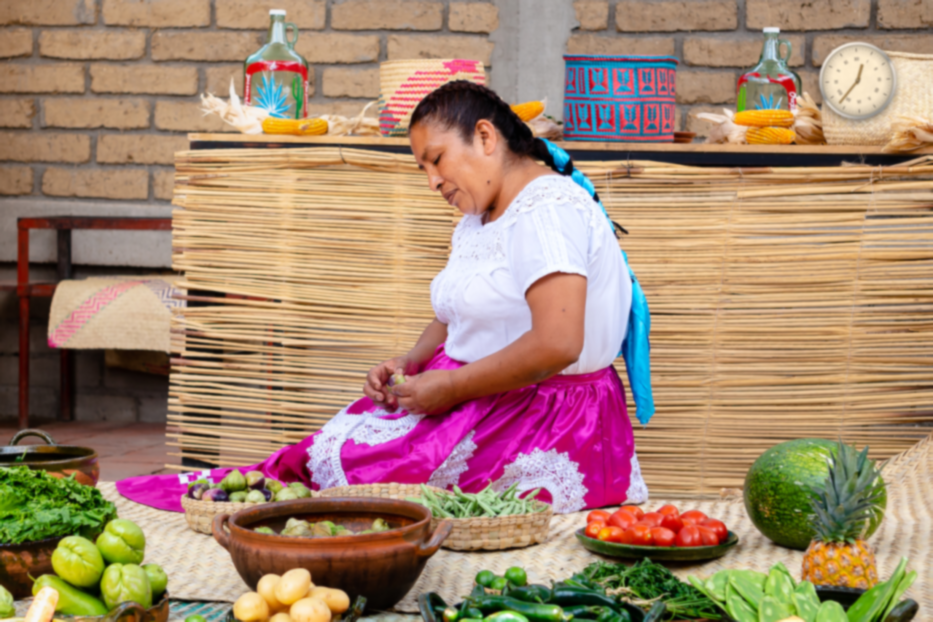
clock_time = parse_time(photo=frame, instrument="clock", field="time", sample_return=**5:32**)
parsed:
**12:37**
